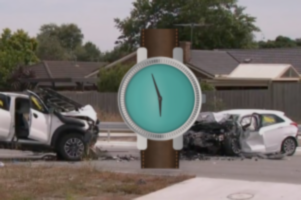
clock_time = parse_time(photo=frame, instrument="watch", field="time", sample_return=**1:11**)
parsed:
**5:57**
